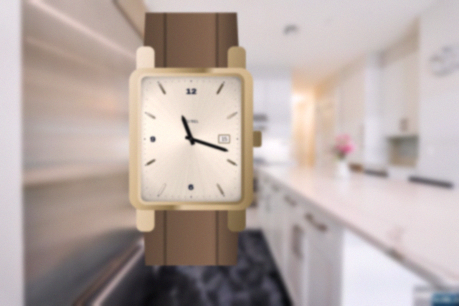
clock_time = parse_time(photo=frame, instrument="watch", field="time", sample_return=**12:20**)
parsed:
**11:18**
